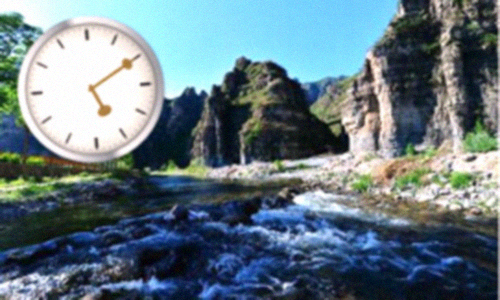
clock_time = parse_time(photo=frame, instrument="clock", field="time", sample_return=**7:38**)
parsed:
**5:10**
